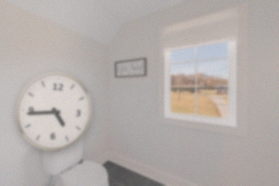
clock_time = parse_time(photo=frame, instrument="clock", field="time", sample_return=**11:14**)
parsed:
**4:44**
